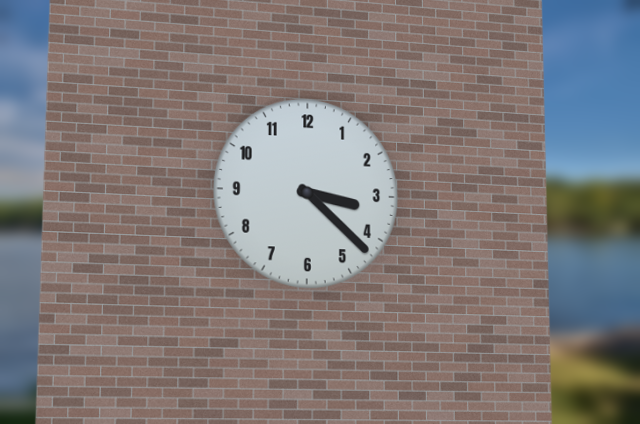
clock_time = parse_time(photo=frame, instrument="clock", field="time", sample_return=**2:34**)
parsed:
**3:22**
